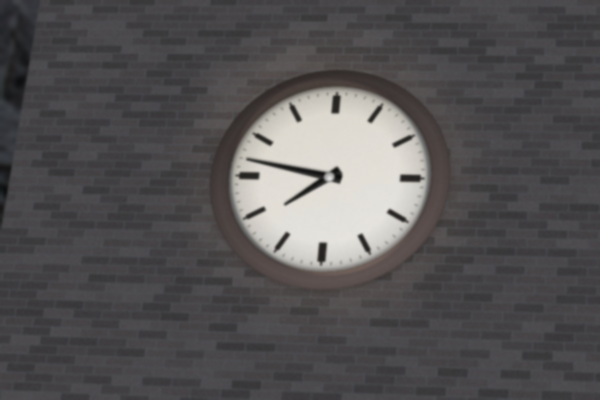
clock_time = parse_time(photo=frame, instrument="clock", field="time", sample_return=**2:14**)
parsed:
**7:47**
